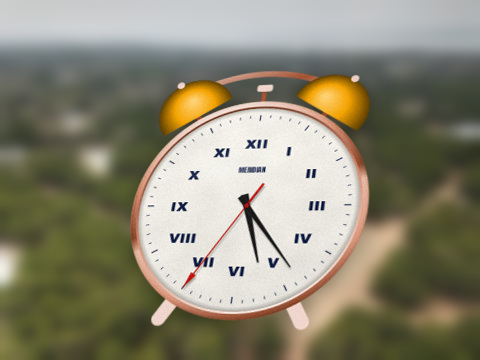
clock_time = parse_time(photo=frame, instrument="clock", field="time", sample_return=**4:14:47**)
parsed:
**5:23:35**
